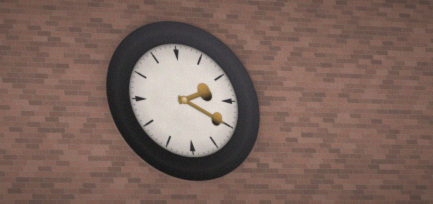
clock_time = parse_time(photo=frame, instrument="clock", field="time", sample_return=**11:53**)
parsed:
**2:20**
